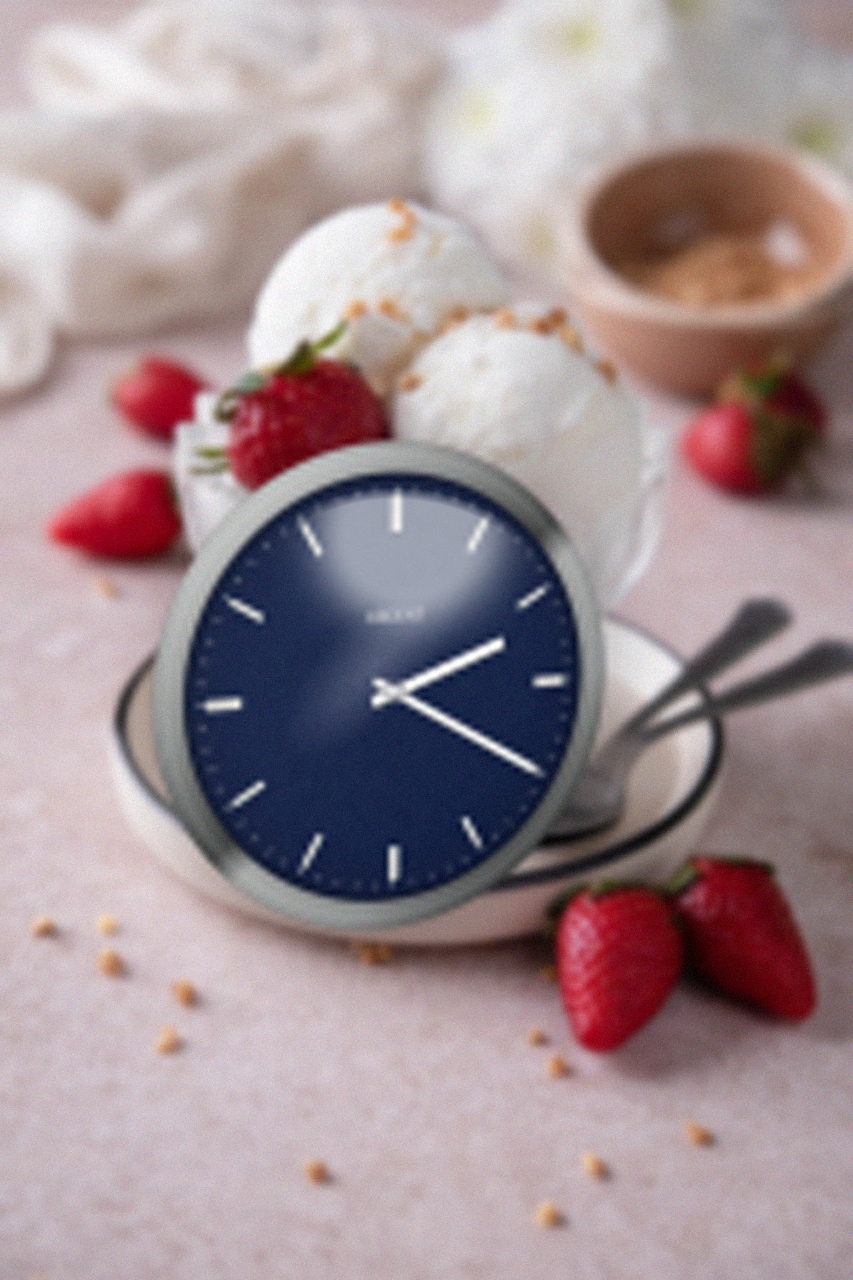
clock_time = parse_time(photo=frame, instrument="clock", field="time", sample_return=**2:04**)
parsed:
**2:20**
